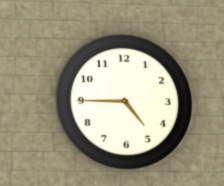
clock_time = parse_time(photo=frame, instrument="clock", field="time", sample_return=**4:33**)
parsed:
**4:45**
